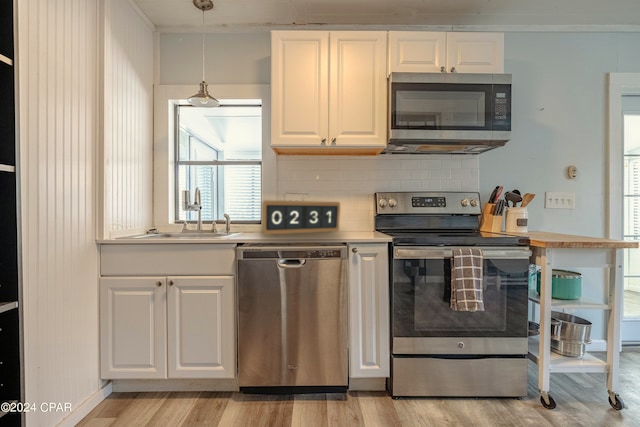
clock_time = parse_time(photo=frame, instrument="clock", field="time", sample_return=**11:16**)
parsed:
**2:31**
